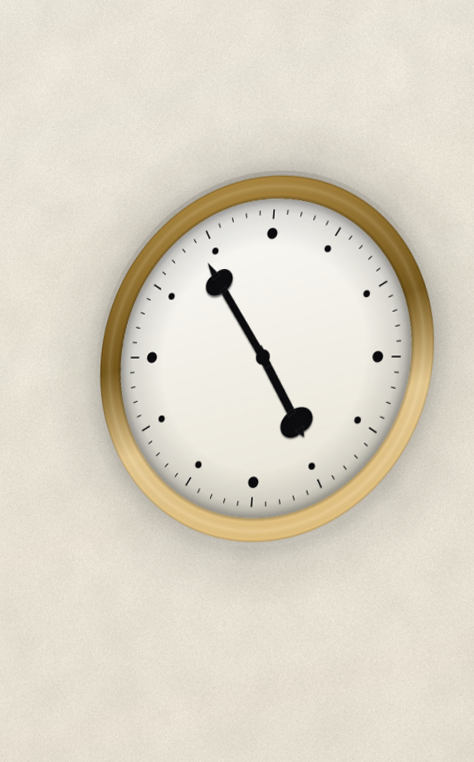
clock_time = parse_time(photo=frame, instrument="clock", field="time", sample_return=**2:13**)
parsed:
**4:54**
